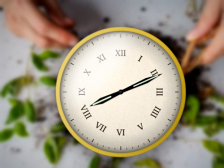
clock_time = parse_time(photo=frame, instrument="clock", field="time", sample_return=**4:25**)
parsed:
**8:11**
